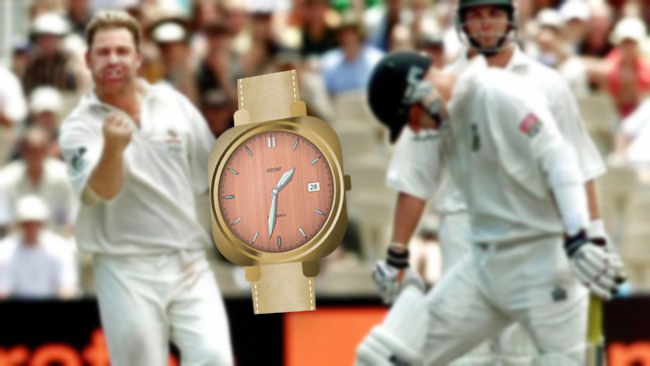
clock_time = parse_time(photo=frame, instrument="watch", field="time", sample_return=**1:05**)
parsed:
**1:32**
